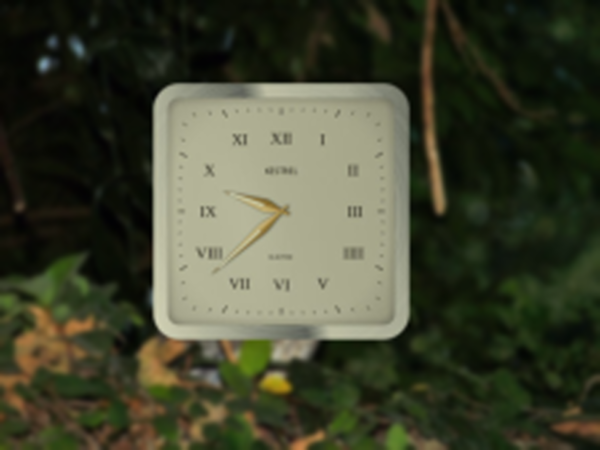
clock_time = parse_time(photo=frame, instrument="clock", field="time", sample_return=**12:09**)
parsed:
**9:38**
